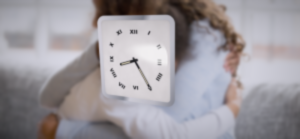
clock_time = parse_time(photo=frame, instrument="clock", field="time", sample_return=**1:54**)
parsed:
**8:25**
